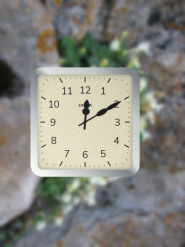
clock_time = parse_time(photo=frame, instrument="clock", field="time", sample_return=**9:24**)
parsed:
**12:10**
